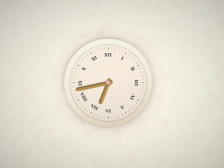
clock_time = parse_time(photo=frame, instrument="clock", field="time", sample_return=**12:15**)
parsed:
**6:43**
